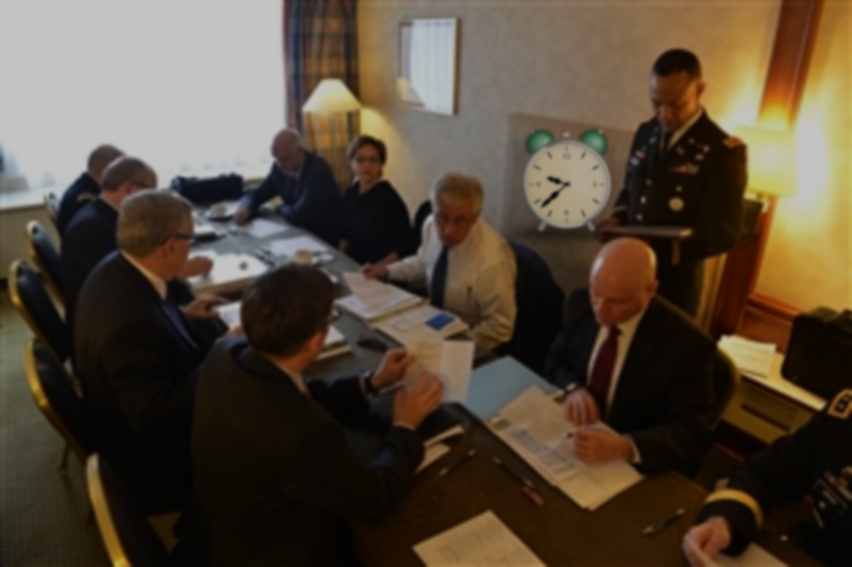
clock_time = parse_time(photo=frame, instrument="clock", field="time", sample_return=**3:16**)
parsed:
**9:38**
